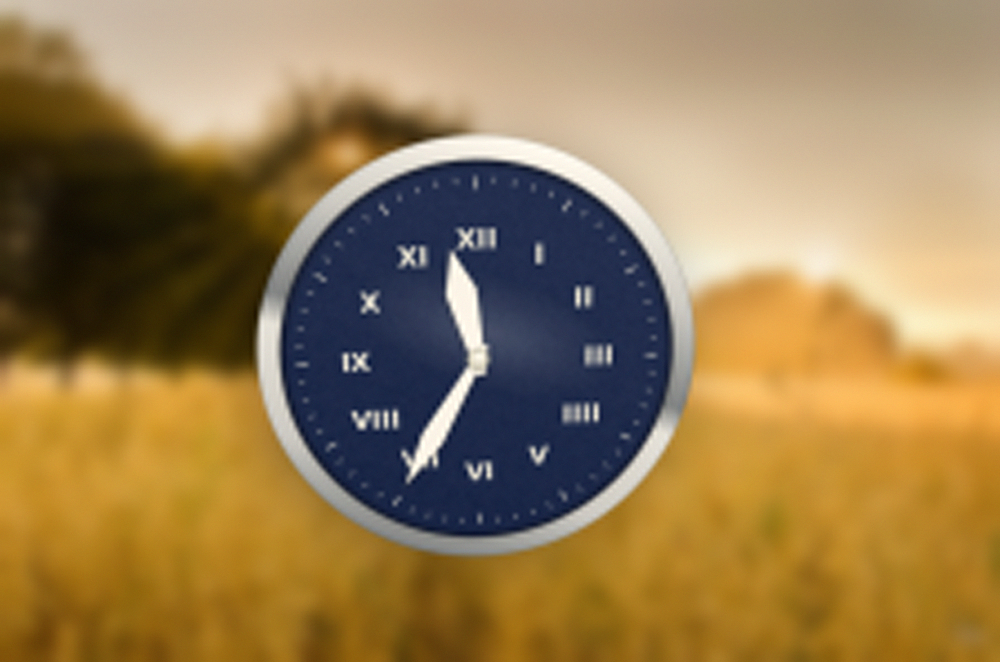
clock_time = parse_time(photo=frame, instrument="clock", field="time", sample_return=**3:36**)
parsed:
**11:35**
